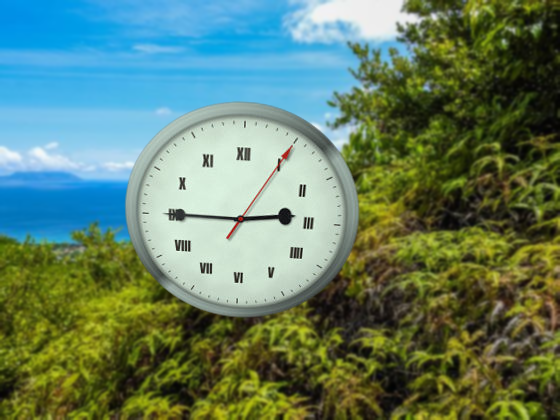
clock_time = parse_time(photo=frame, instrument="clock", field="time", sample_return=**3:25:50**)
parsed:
**2:45:05**
